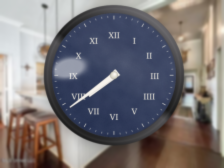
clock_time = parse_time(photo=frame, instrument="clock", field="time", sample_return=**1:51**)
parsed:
**7:39**
